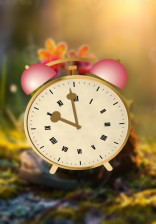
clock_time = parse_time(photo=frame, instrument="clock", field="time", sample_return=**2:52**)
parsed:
**9:59**
